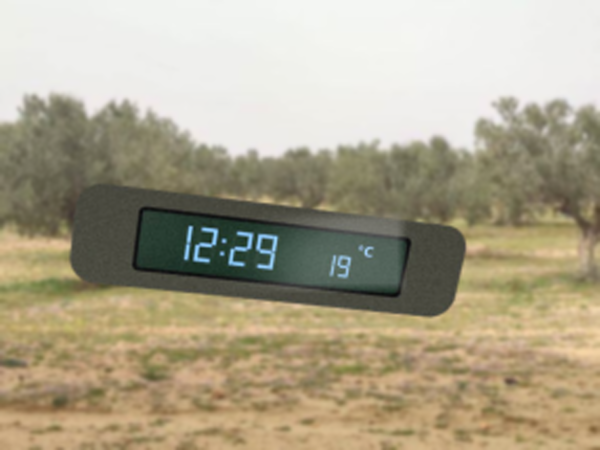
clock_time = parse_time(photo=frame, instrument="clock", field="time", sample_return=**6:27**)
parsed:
**12:29**
